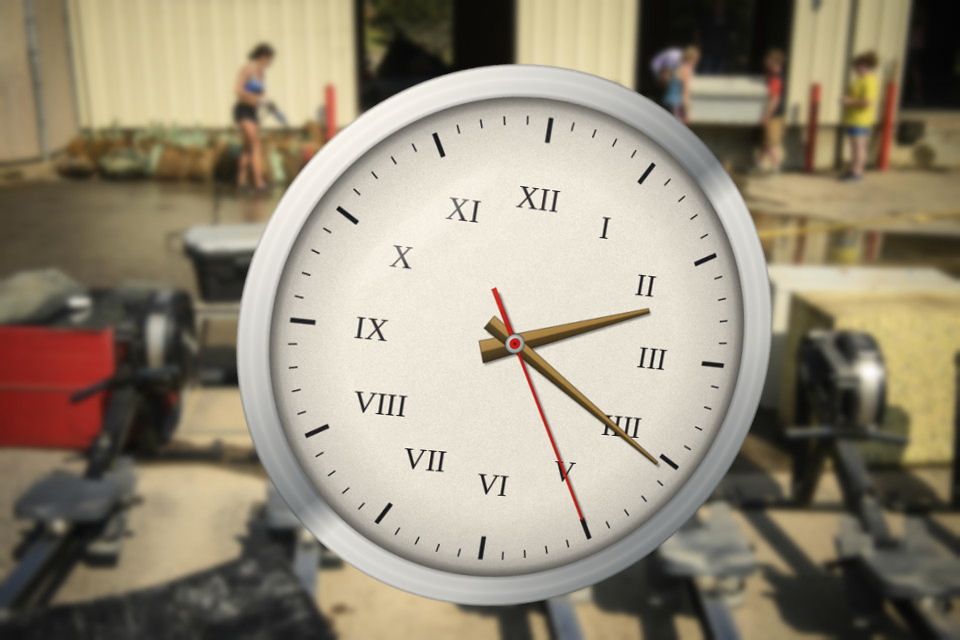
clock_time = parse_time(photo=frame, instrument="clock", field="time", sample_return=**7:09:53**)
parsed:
**2:20:25**
